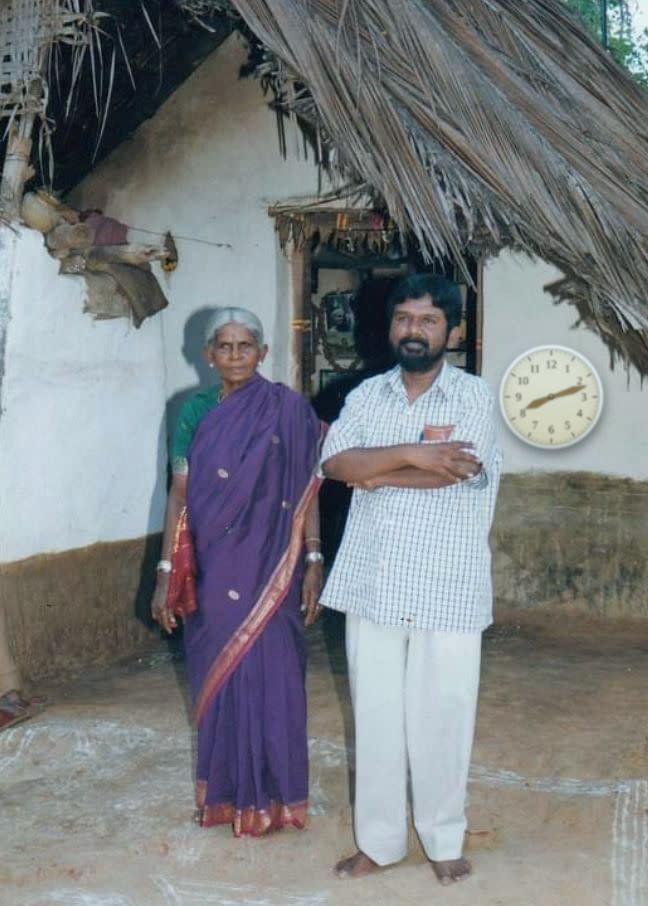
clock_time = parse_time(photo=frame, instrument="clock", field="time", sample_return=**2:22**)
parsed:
**8:12**
